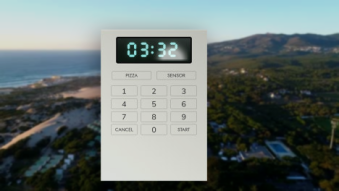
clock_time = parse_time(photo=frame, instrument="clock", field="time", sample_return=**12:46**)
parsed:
**3:32**
